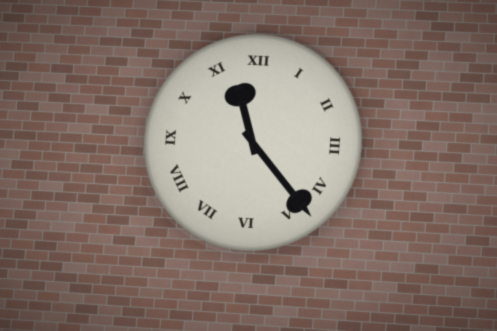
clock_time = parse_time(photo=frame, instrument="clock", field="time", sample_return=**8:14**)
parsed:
**11:23**
